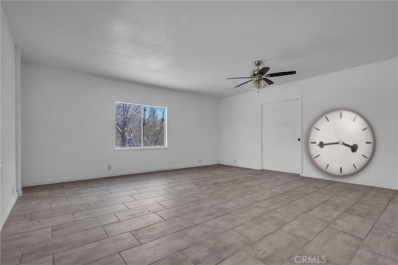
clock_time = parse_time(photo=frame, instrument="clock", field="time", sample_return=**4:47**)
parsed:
**3:44**
